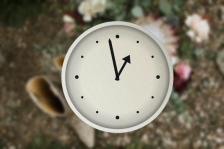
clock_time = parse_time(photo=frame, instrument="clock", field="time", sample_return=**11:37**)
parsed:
**12:58**
